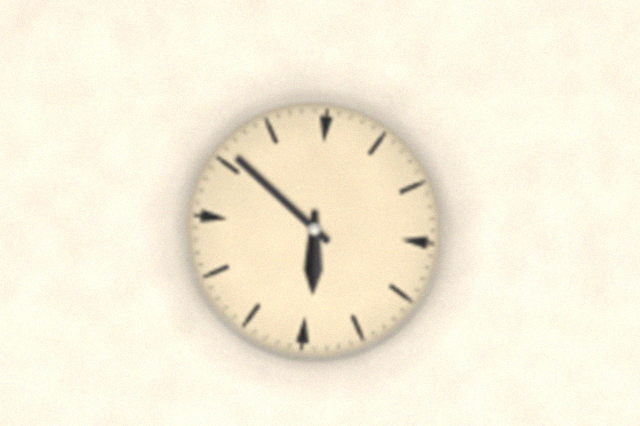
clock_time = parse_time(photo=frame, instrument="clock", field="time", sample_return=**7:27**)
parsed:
**5:51**
